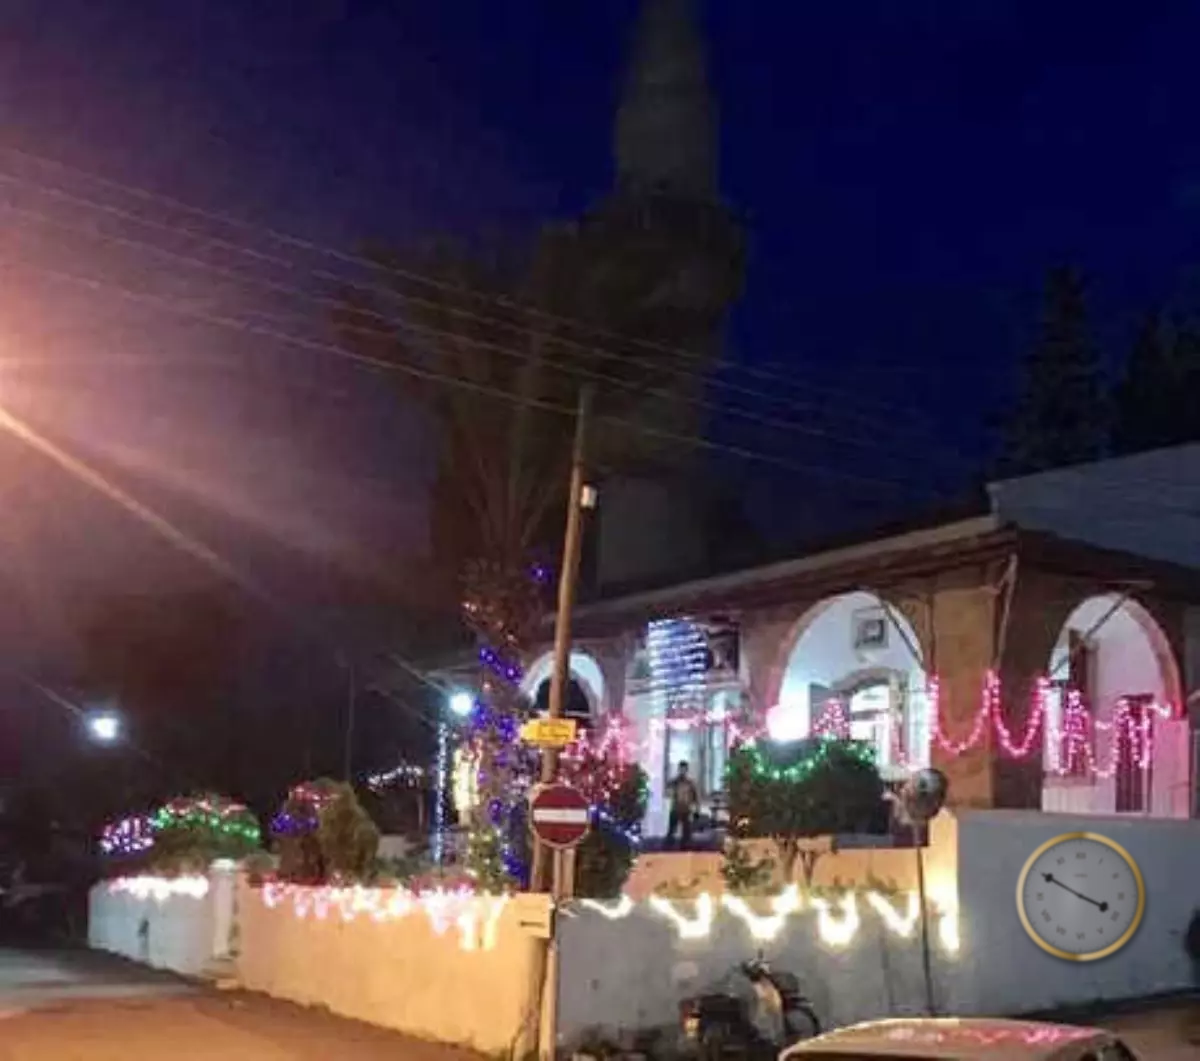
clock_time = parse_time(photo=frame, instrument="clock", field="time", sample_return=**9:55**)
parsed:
**3:50**
